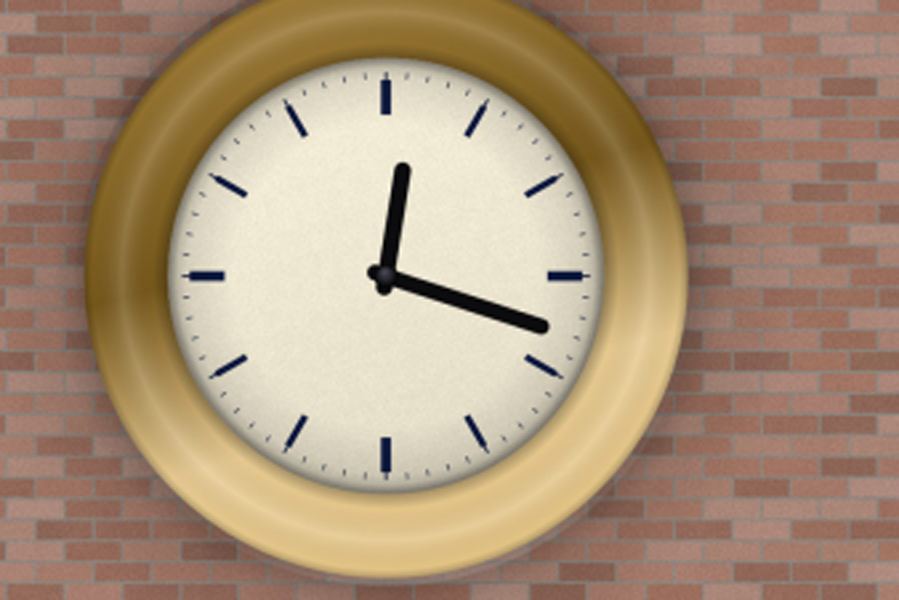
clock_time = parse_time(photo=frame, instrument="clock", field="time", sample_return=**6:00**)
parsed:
**12:18**
